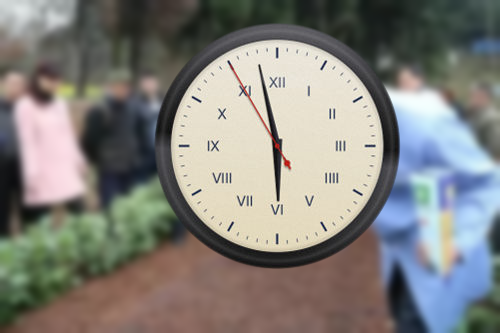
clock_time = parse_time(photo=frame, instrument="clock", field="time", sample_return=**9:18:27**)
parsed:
**5:57:55**
